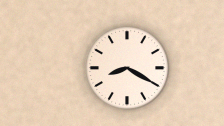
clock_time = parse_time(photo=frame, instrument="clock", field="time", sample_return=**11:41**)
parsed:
**8:20**
